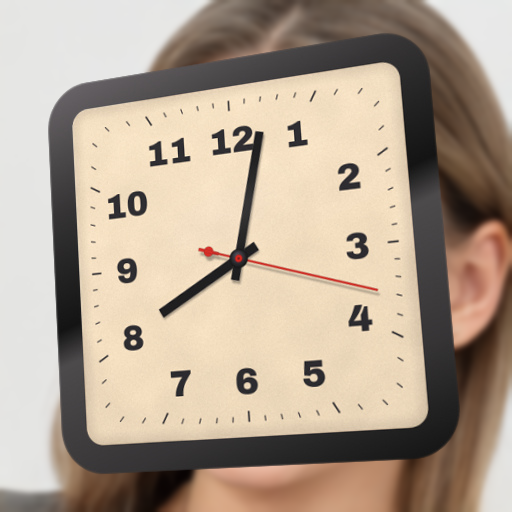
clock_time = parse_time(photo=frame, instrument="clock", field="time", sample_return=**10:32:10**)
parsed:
**8:02:18**
